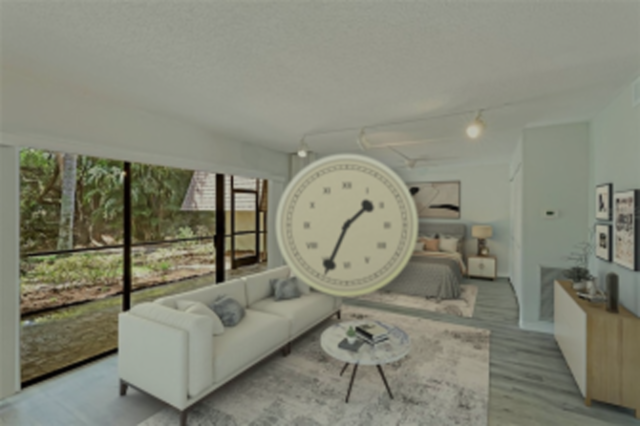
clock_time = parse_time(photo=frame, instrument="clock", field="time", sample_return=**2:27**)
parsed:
**1:34**
